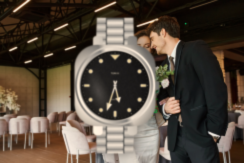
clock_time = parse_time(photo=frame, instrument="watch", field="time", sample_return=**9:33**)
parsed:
**5:33**
